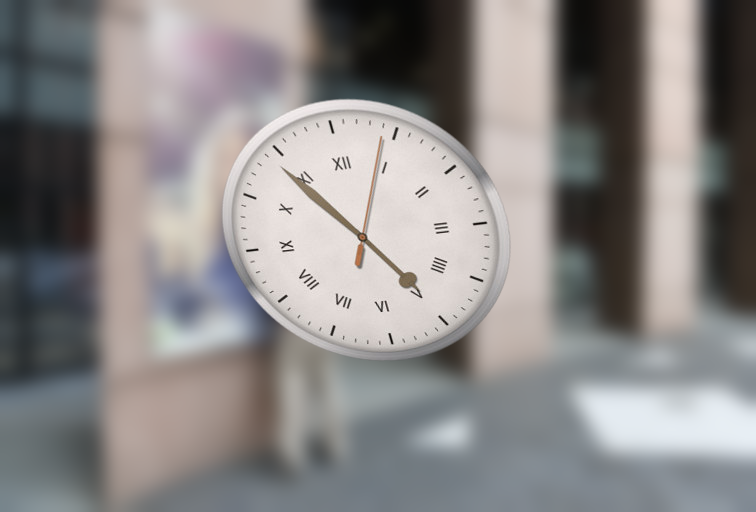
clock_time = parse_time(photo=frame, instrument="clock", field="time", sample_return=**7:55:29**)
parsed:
**4:54:04**
